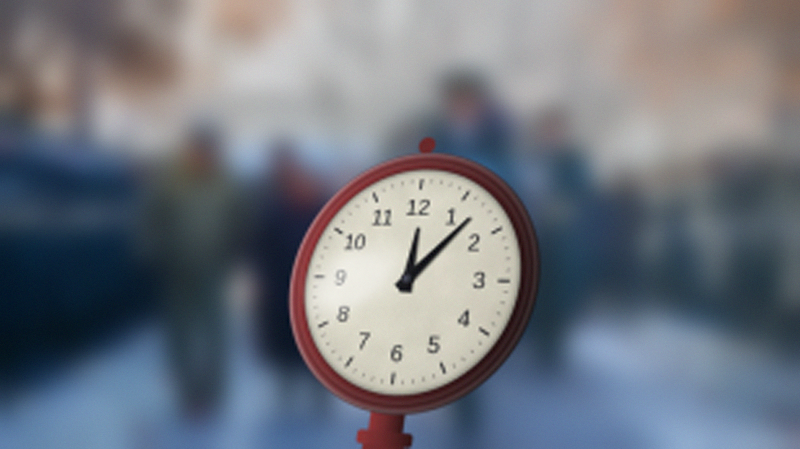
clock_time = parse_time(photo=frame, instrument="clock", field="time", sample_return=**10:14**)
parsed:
**12:07**
